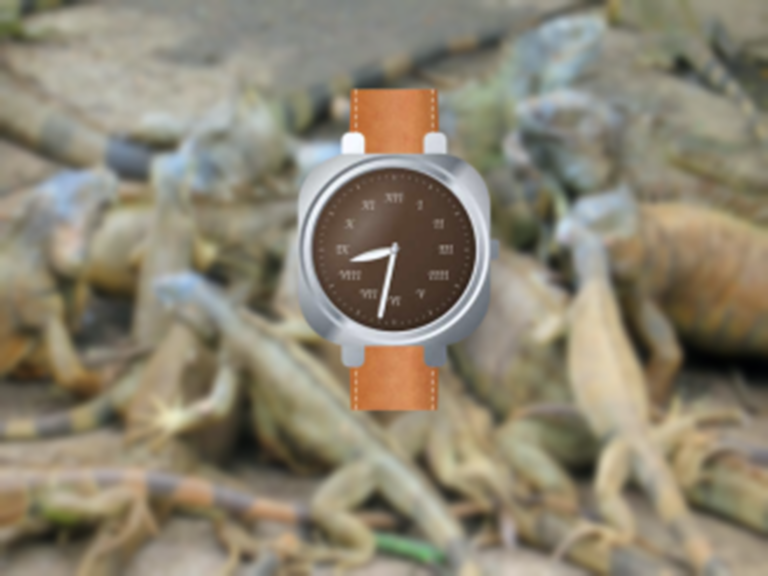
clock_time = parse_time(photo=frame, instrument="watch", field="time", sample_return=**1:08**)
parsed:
**8:32**
